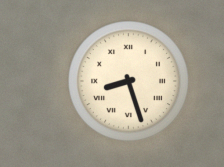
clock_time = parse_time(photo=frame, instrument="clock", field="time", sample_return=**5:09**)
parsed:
**8:27**
